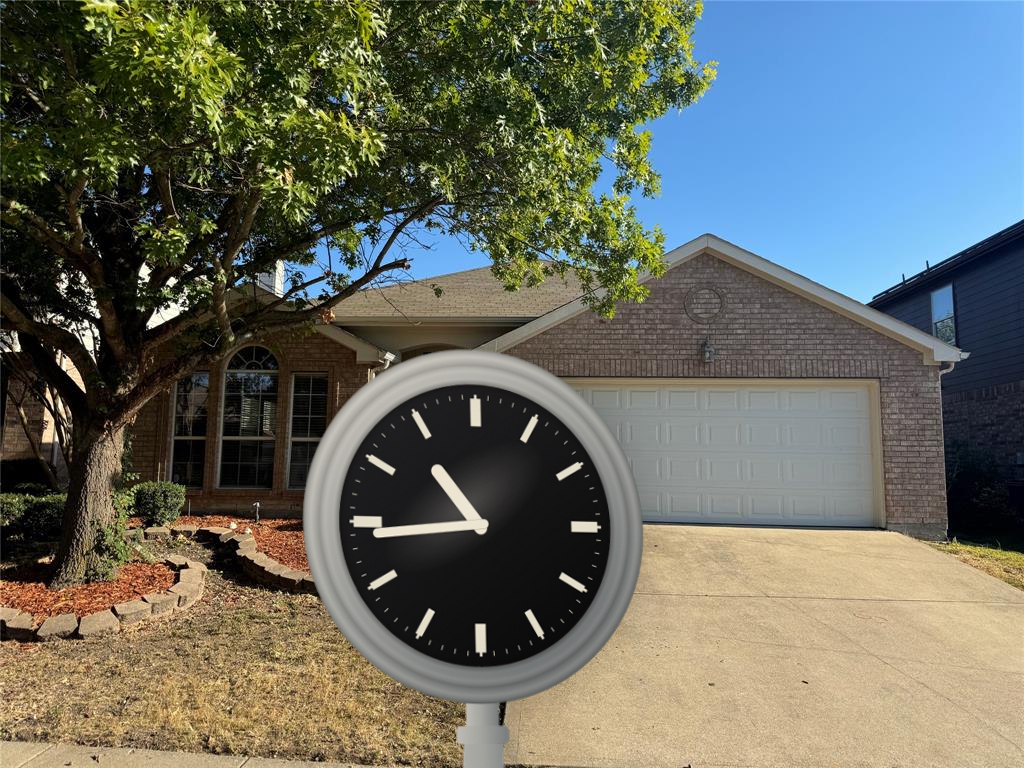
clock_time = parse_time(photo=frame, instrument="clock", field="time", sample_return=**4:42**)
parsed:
**10:44**
